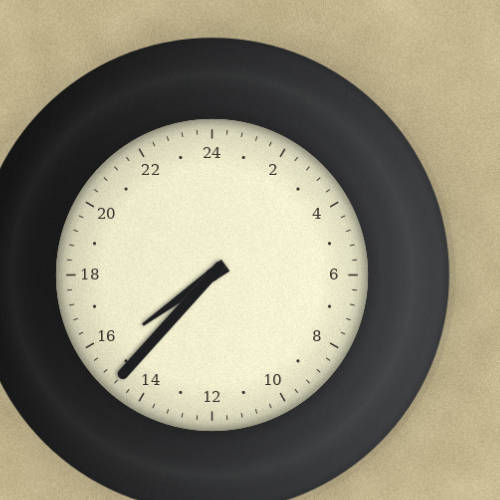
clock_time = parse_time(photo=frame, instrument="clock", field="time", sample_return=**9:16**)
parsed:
**15:37**
